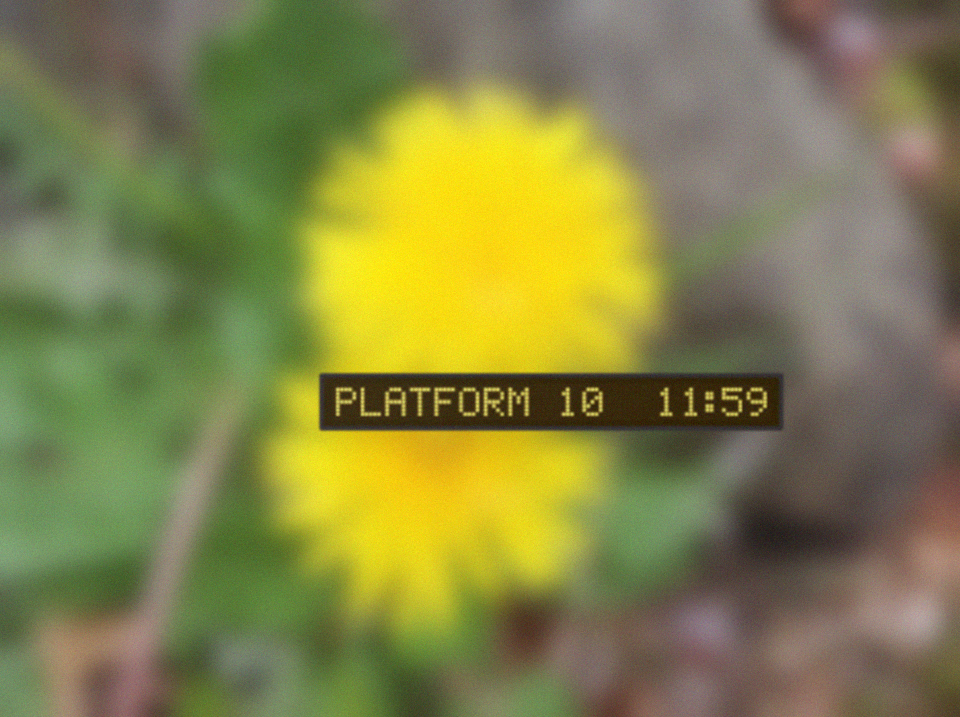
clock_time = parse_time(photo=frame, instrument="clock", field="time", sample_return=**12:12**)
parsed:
**11:59**
